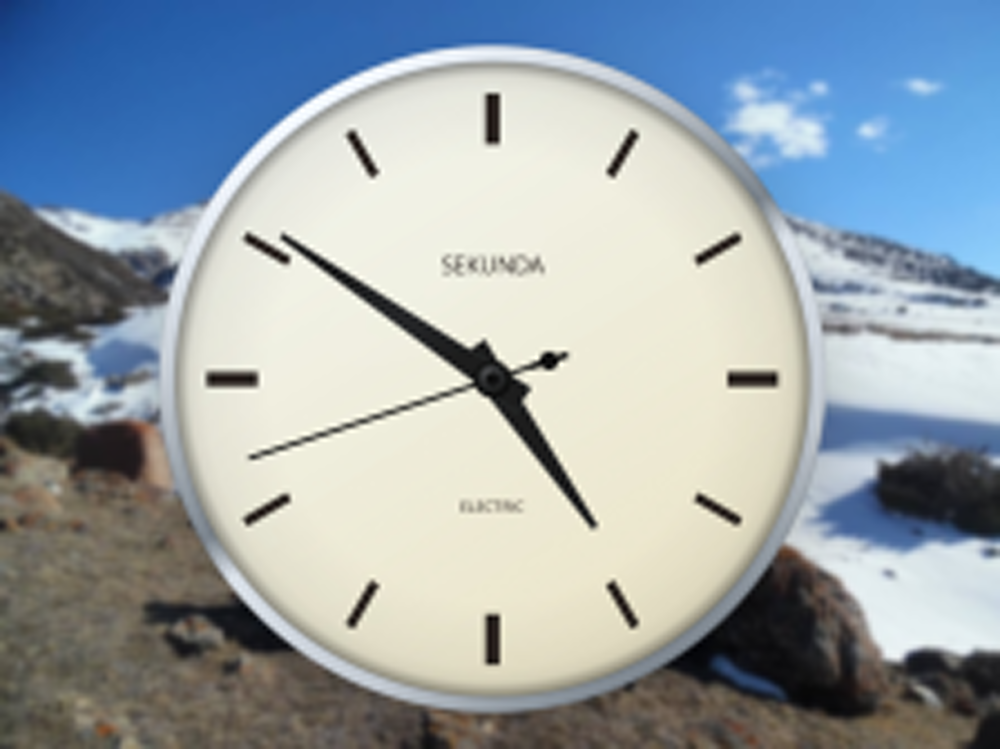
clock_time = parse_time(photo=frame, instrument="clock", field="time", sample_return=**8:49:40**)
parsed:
**4:50:42**
